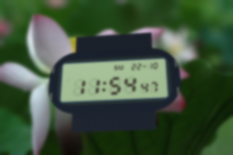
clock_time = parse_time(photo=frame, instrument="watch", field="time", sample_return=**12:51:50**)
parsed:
**11:54:47**
